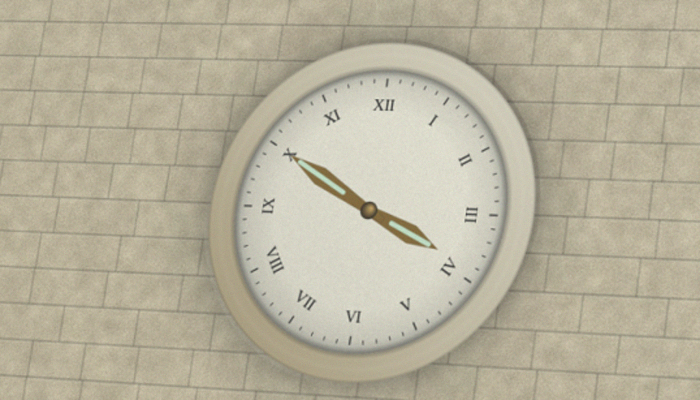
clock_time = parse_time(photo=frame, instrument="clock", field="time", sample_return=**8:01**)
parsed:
**3:50**
